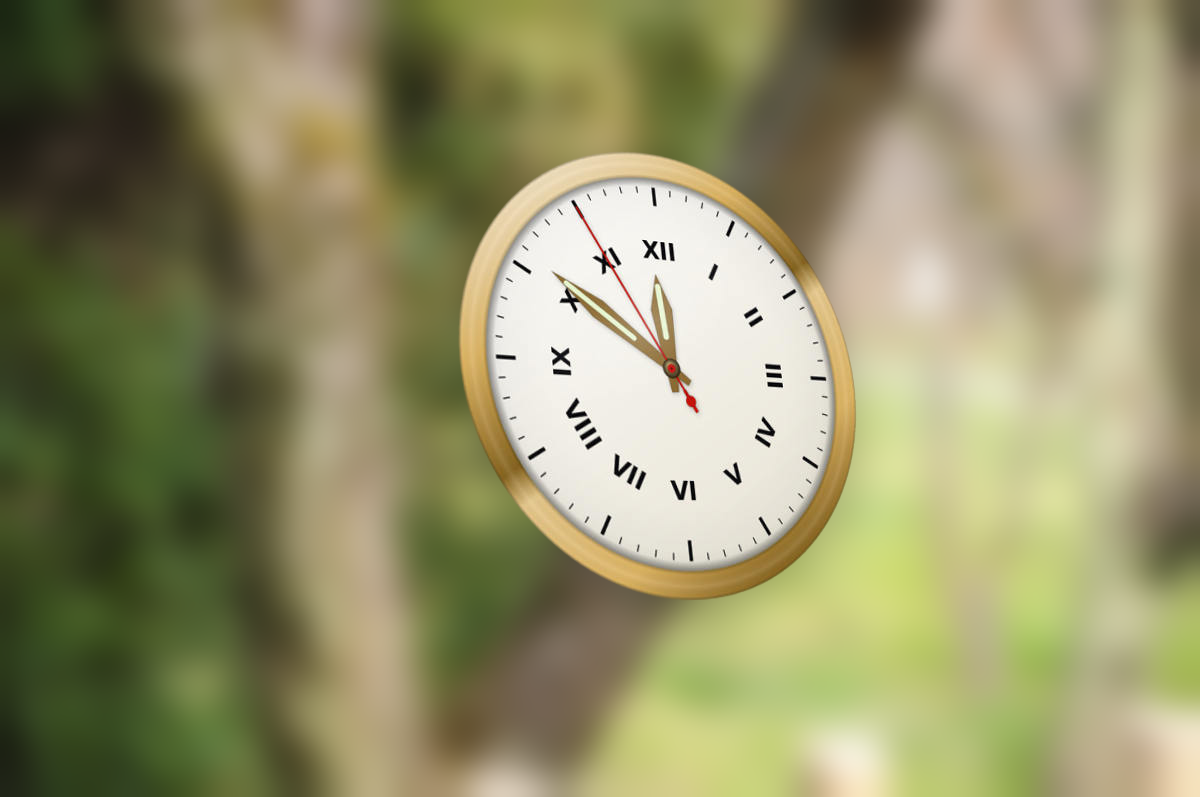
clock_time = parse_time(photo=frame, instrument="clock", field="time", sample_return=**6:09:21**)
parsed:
**11:50:55**
